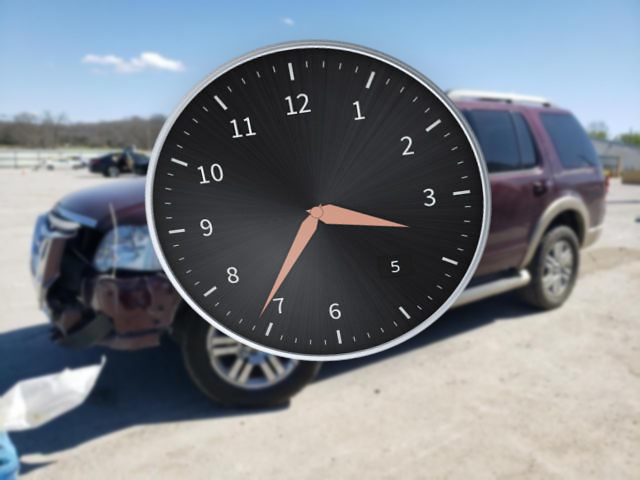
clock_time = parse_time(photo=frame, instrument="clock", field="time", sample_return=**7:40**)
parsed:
**3:36**
